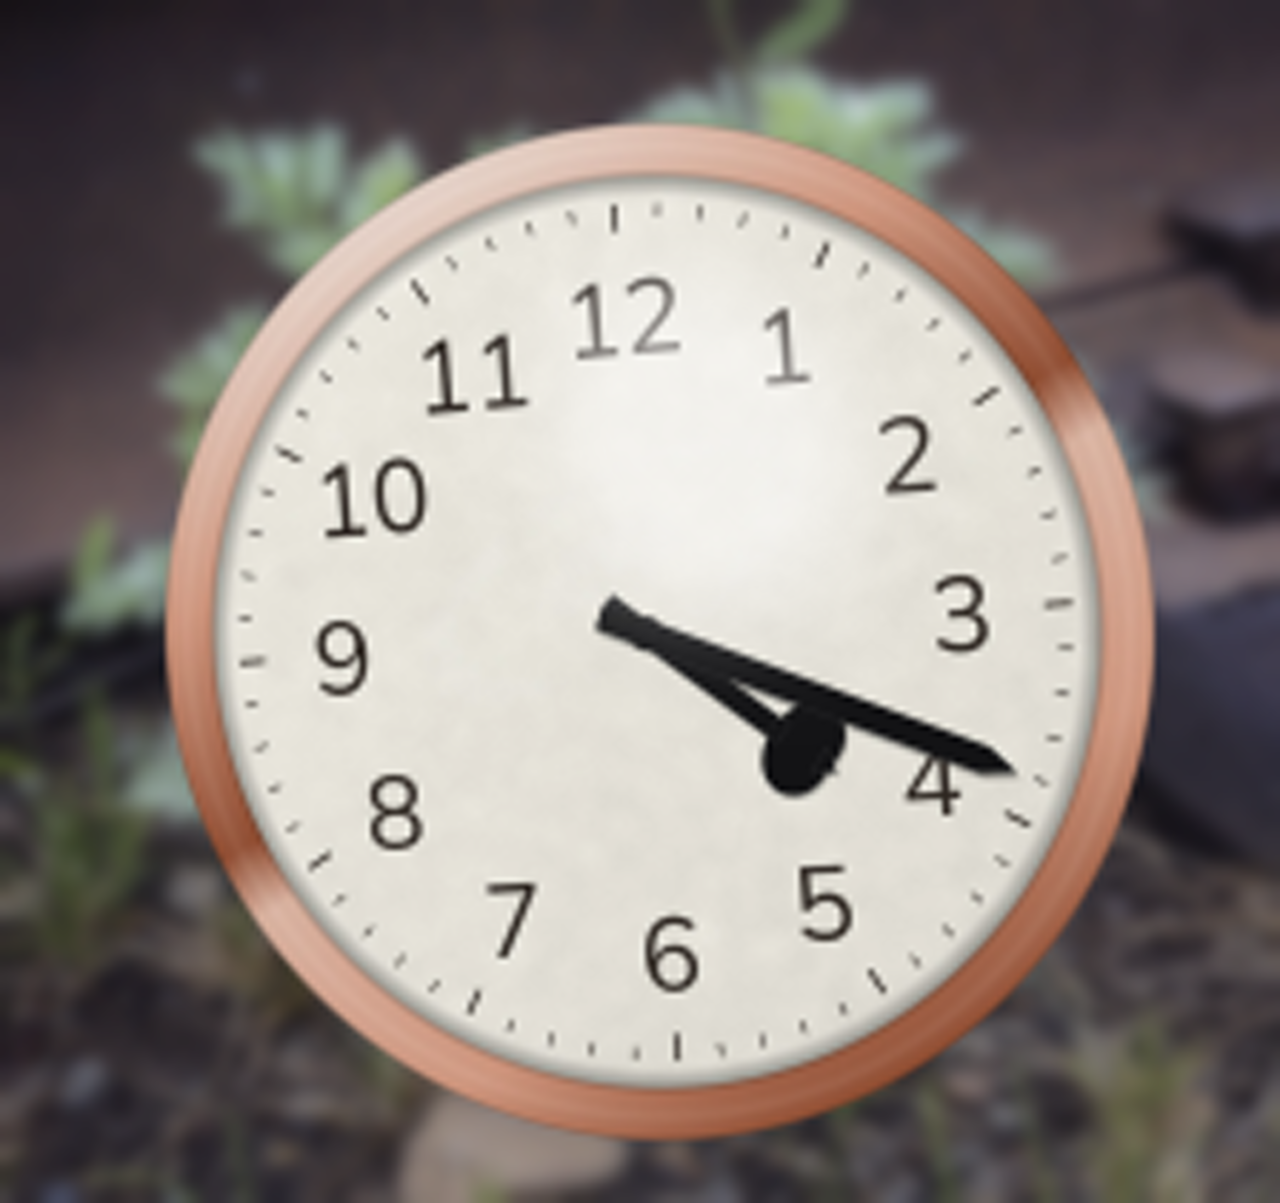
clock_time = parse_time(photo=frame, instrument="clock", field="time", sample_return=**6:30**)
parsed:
**4:19**
